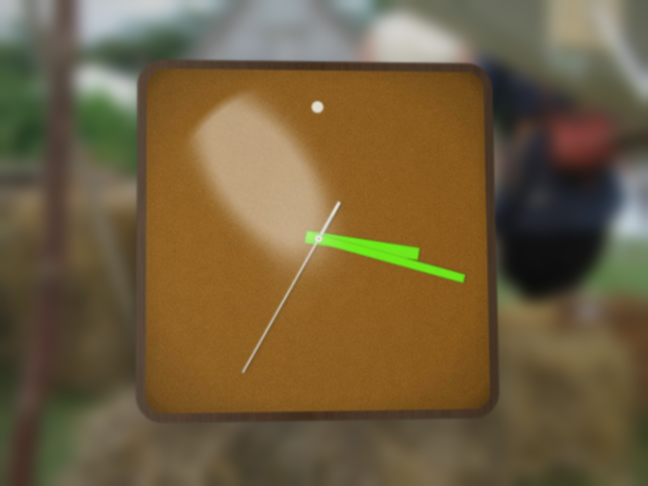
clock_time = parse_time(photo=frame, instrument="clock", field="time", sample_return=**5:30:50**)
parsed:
**3:17:35**
